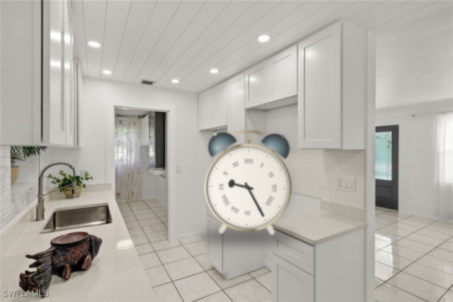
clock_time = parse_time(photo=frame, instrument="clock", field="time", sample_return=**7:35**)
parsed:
**9:25**
